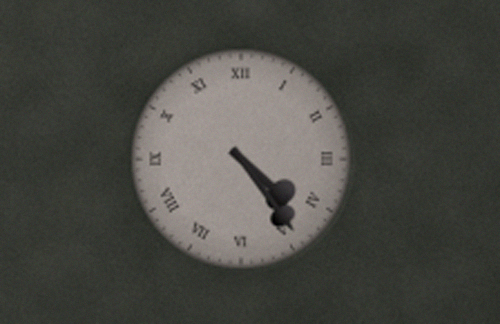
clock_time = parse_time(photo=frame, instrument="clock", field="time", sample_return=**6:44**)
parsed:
**4:24**
